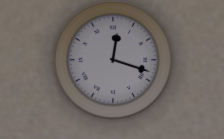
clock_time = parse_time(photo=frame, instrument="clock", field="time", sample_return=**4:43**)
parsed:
**12:18**
